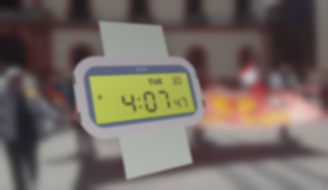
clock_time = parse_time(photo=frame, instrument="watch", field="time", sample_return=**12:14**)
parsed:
**4:07**
